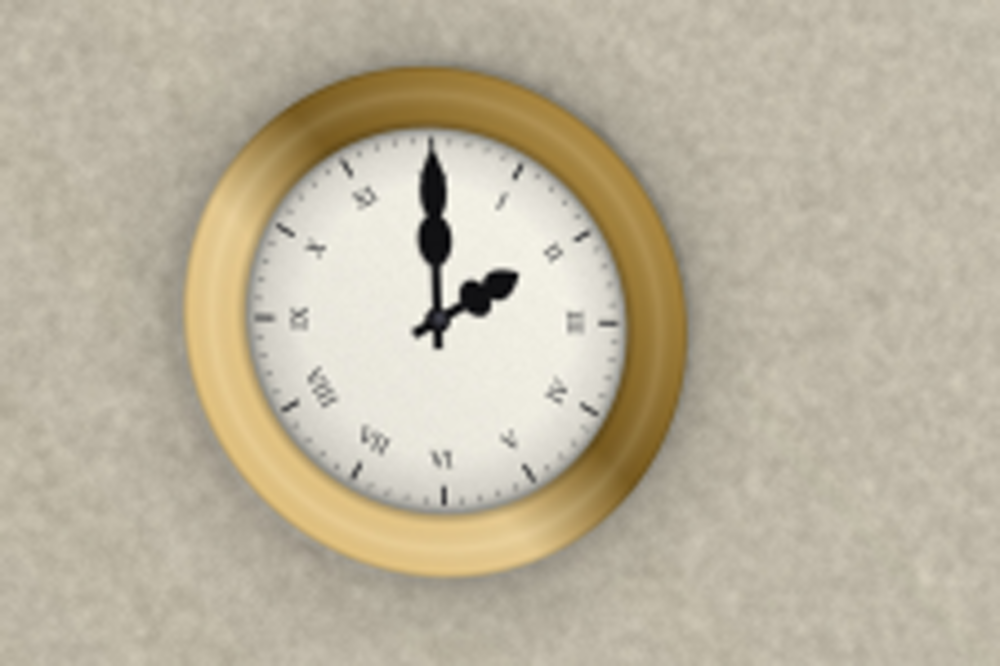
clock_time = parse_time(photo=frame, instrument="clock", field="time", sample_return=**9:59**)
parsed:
**2:00**
